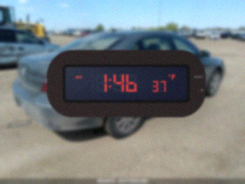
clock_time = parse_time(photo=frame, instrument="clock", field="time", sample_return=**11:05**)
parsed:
**1:46**
